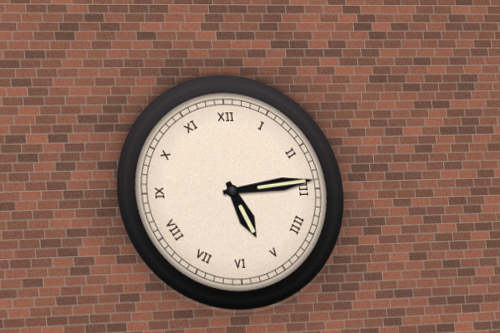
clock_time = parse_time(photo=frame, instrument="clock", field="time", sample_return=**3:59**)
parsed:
**5:14**
